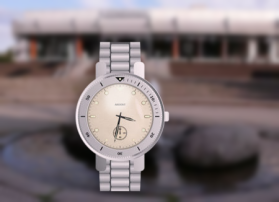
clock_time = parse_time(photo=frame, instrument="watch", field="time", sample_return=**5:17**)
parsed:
**3:32**
